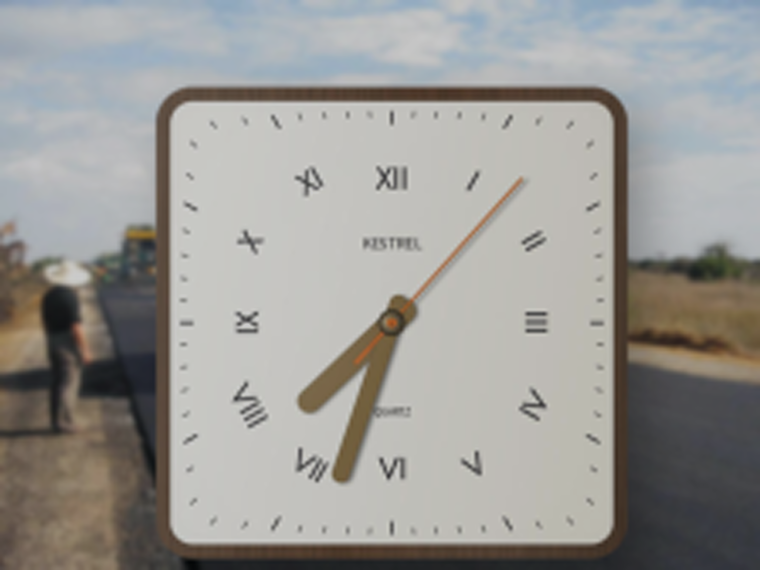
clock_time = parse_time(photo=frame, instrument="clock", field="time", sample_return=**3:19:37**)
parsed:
**7:33:07**
